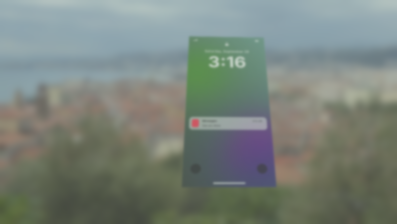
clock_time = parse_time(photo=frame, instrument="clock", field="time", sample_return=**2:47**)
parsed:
**3:16**
